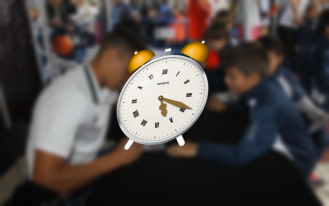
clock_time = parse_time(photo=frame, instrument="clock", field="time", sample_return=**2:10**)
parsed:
**5:19**
